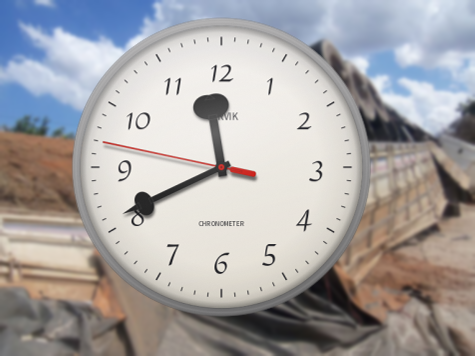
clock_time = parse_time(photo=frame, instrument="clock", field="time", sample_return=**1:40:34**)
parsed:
**11:40:47**
